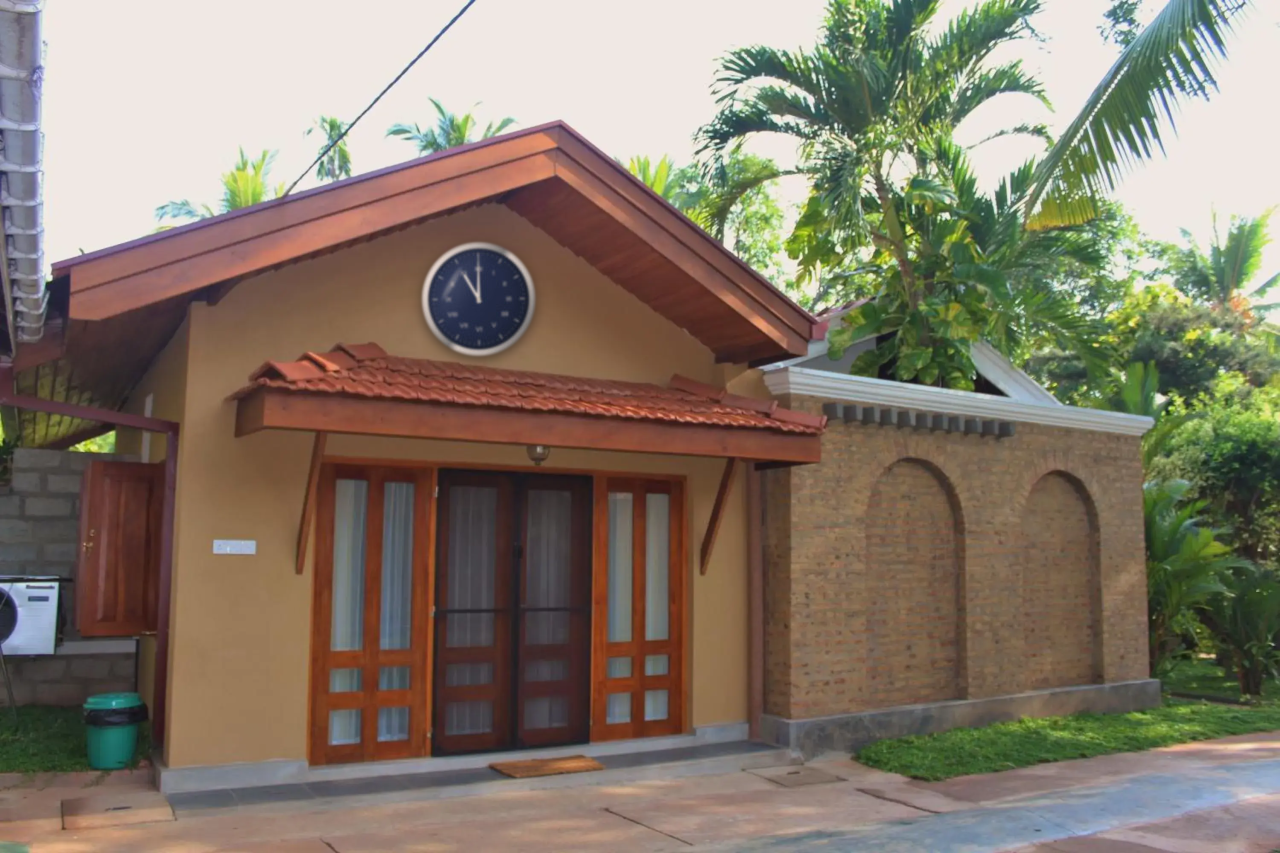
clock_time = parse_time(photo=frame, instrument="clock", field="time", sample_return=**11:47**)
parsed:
**11:00**
